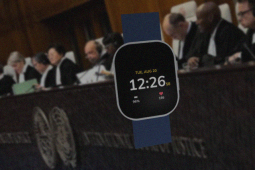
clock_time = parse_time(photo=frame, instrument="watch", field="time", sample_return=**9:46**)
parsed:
**12:26**
